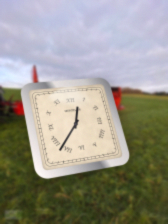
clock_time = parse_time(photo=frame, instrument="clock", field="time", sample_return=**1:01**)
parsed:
**12:37**
